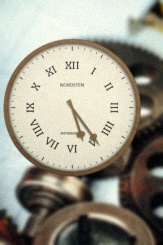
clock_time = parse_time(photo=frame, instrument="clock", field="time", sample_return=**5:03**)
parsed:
**5:24**
